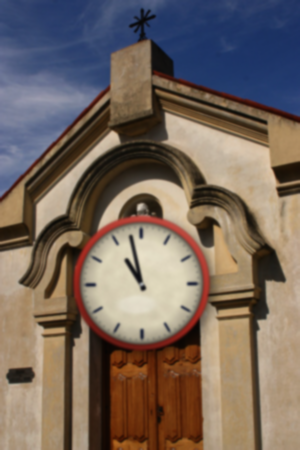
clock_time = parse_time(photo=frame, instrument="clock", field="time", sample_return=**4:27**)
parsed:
**10:58**
